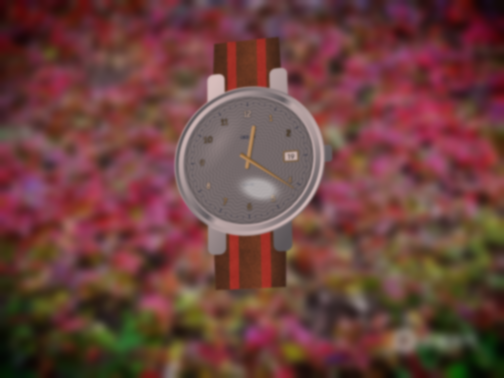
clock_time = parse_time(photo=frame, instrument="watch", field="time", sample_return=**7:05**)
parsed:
**12:21**
